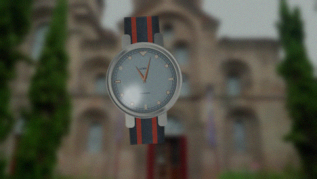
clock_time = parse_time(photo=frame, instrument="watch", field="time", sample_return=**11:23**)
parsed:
**11:03**
